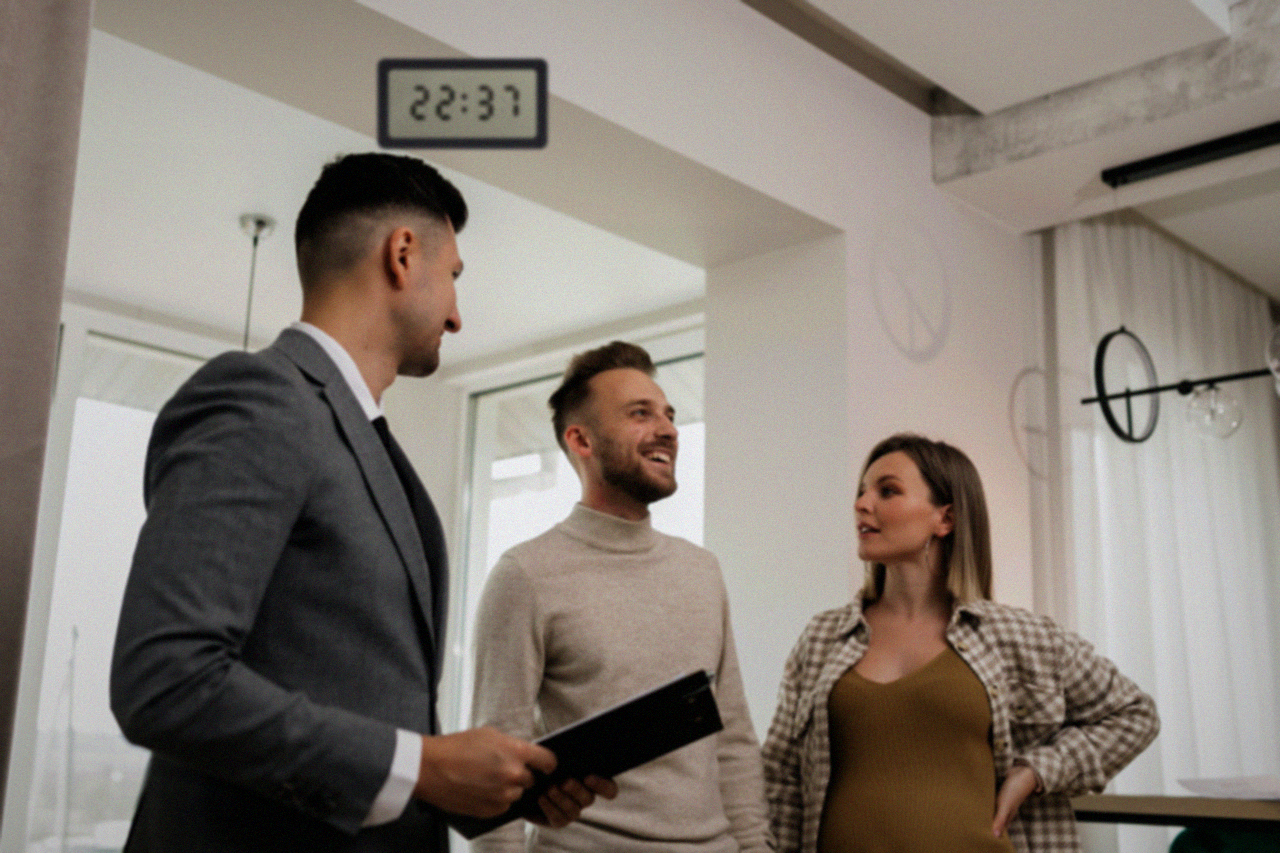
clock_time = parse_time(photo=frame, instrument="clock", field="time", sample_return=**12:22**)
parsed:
**22:37**
